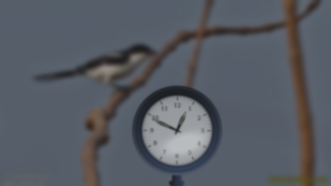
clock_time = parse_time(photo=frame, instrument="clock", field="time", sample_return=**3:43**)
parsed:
**12:49**
